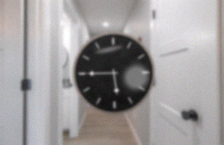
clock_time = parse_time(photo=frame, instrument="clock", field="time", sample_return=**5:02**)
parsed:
**5:45**
